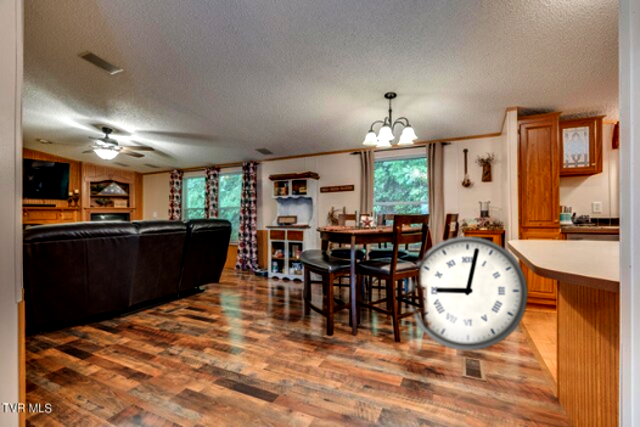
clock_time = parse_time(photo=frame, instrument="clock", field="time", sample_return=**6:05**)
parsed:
**9:02**
